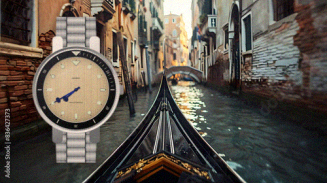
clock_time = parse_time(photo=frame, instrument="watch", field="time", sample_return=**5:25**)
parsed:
**7:40**
